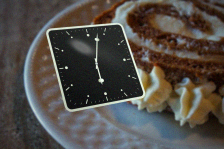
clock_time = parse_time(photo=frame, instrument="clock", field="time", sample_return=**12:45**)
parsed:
**6:03**
